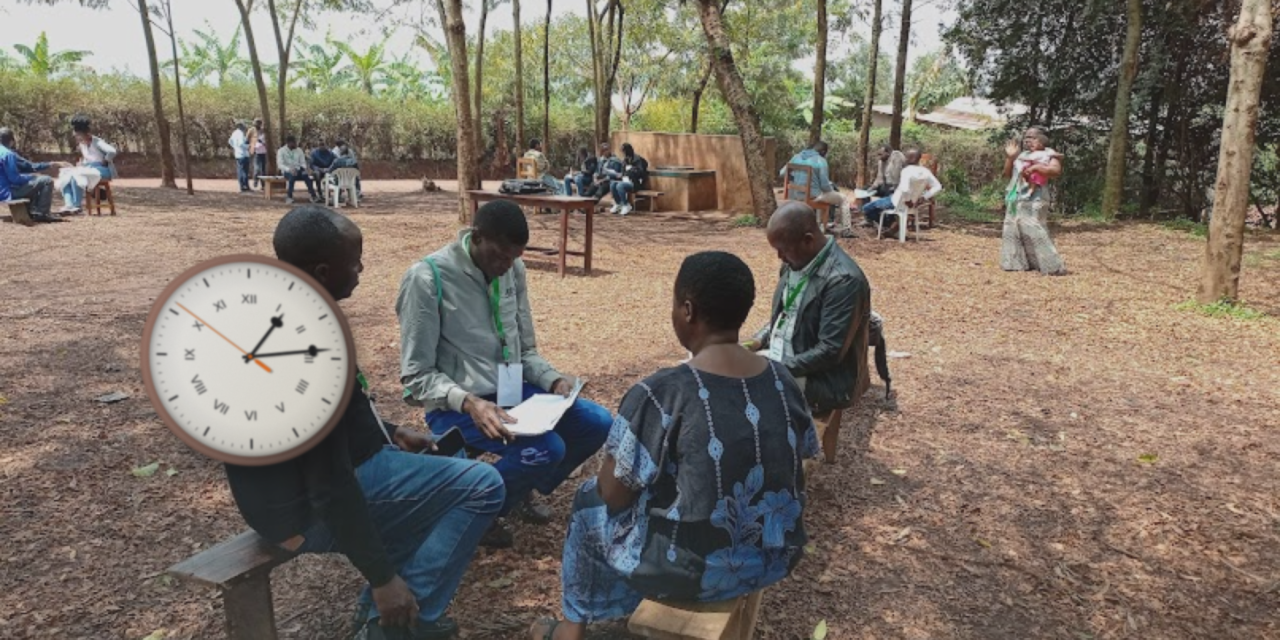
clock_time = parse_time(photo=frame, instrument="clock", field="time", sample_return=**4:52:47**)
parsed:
**1:13:51**
